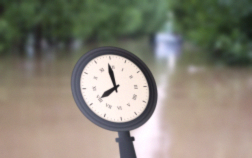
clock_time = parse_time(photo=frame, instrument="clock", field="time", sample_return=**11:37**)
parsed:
**7:59**
